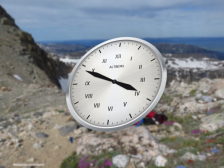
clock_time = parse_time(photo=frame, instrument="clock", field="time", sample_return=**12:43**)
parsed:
**3:49**
